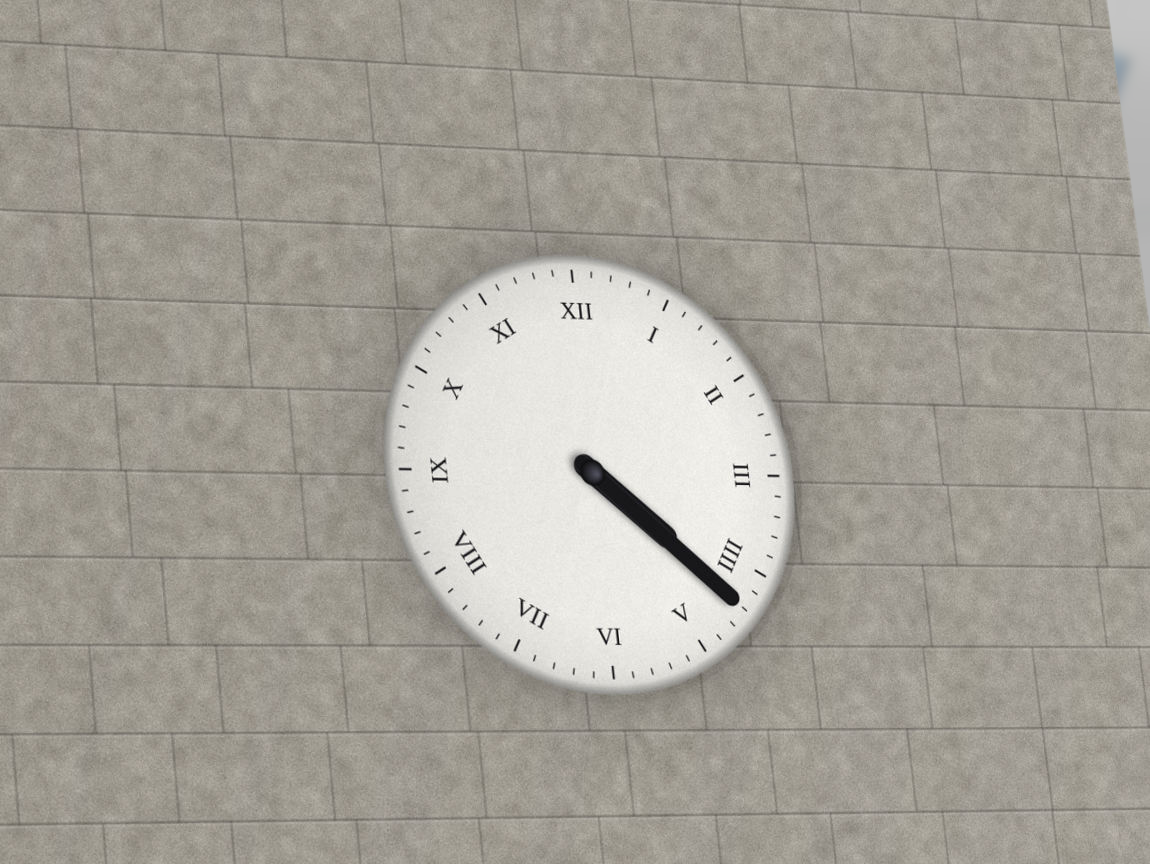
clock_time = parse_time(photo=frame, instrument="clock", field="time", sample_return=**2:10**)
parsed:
**4:22**
